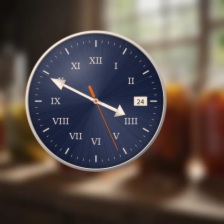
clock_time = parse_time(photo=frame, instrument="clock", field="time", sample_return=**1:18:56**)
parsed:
**3:49:26**
